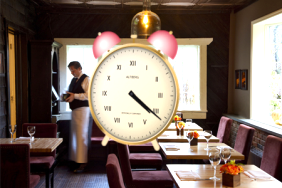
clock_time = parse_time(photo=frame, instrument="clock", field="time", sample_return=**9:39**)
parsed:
**4:21**
